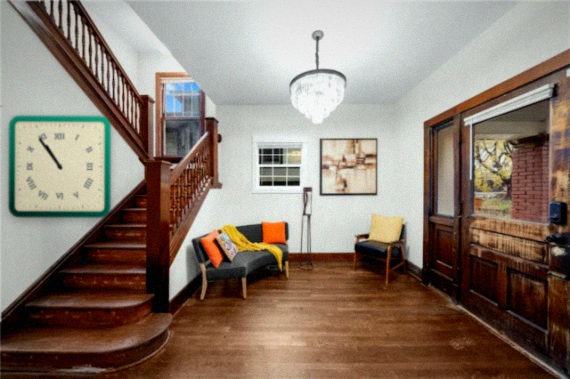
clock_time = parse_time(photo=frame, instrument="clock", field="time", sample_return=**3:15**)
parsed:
**10:54**
